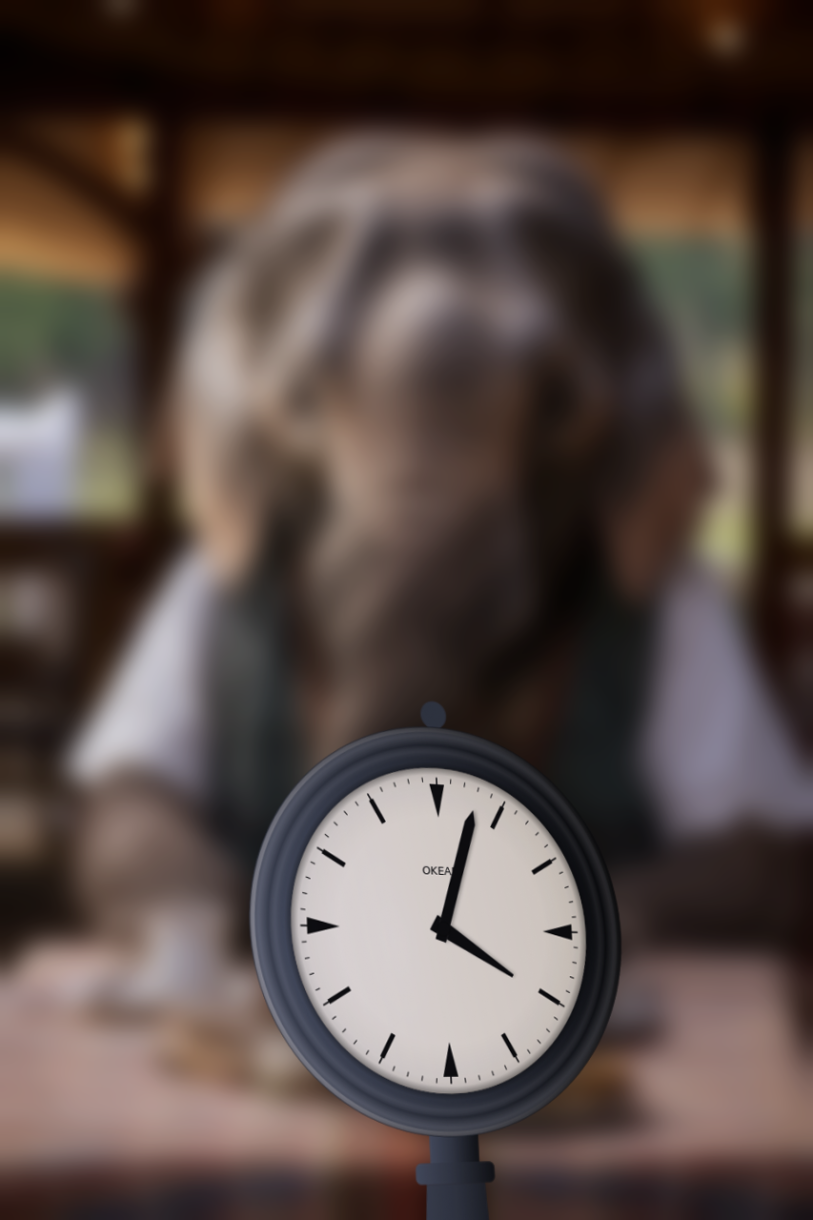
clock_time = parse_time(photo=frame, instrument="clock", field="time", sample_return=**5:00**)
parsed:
**4:03**
